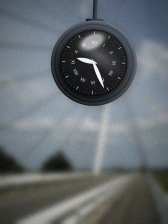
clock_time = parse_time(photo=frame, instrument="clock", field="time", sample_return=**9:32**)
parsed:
**9:26**
